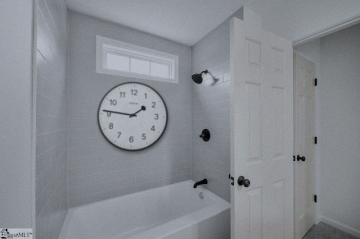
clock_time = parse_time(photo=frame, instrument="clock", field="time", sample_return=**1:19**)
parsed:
**1:46**
